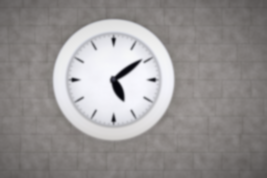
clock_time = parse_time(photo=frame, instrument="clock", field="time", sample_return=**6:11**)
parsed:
**5:09**
